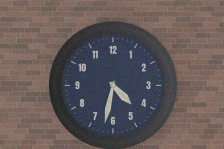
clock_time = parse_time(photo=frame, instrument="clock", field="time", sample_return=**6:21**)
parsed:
**4:32**
